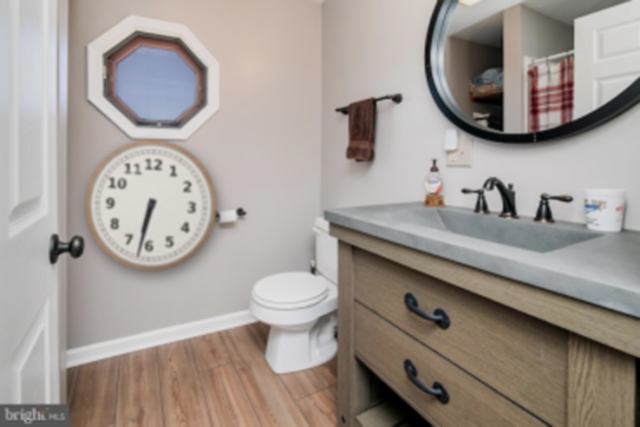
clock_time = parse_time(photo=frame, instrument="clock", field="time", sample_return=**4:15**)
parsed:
**6:32**
